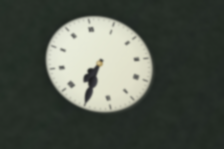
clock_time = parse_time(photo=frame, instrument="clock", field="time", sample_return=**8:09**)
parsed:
**7:35**
